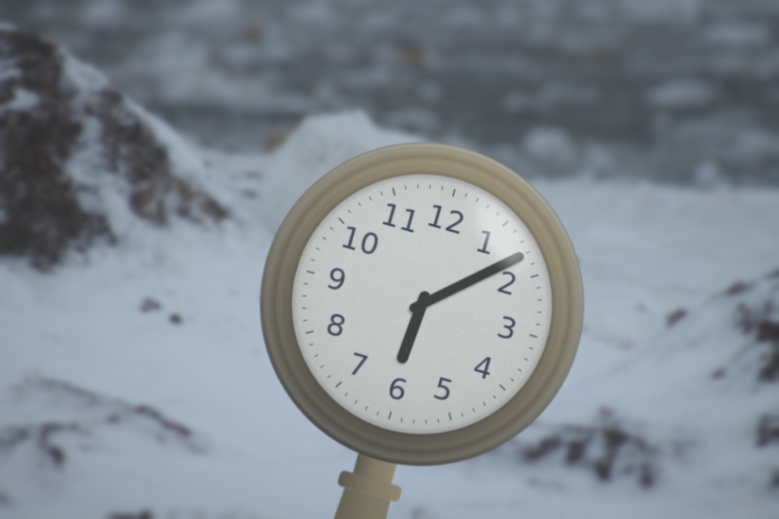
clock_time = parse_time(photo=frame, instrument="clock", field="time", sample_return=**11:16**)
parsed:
**6:08**
